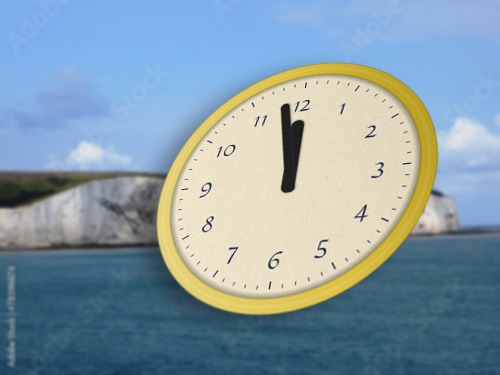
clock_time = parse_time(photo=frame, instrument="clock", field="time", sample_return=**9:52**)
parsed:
**11:58**
